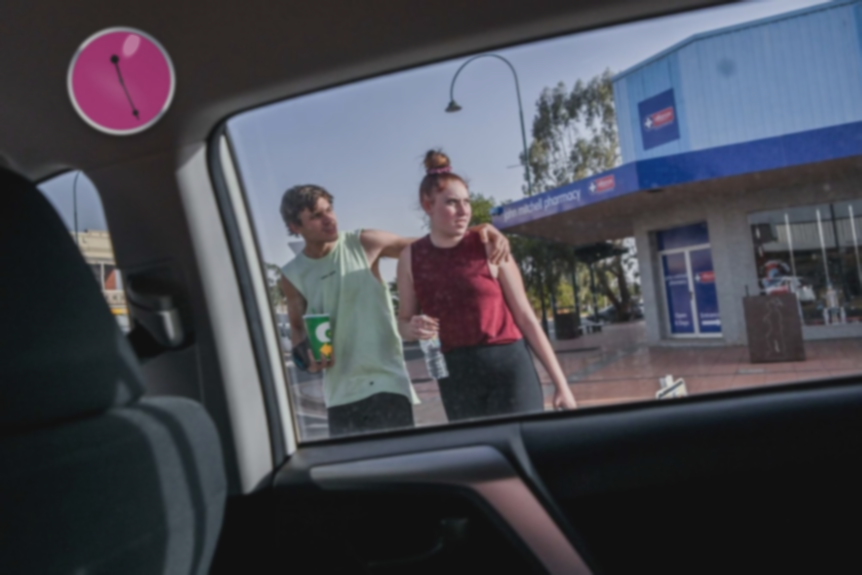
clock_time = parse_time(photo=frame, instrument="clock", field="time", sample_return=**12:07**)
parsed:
**11:26**
